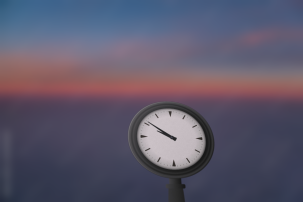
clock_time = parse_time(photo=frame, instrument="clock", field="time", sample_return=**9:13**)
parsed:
**9:51**
